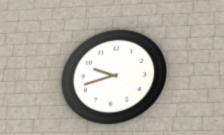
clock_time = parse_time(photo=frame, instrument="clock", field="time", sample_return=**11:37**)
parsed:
**9:42**
